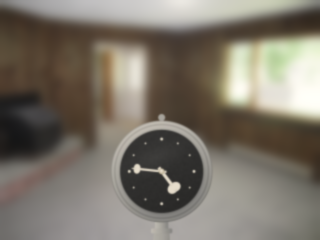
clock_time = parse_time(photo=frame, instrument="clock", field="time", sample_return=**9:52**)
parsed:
**4:46**
